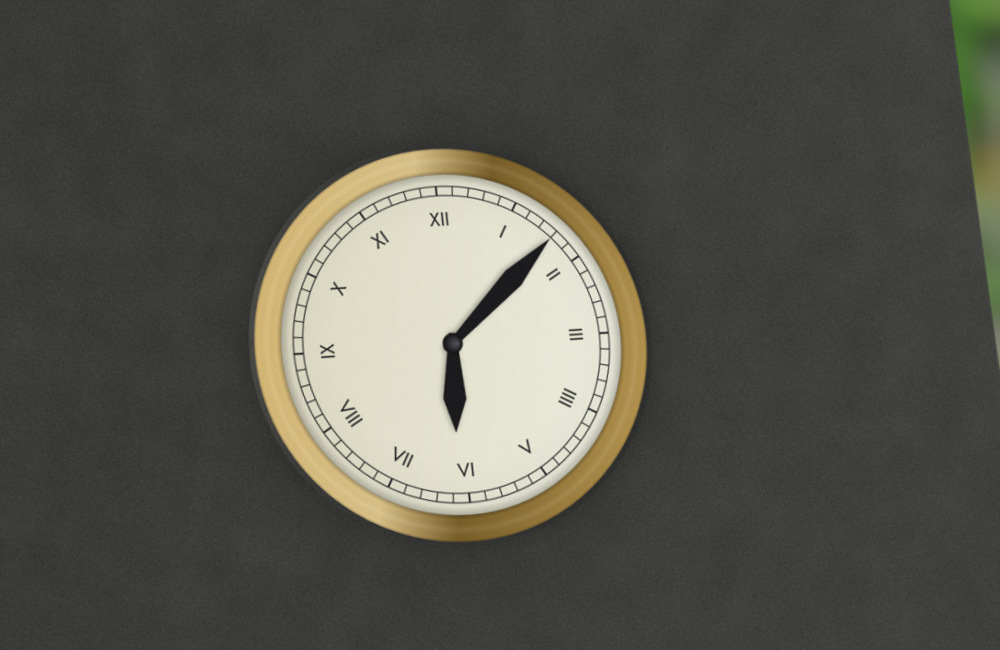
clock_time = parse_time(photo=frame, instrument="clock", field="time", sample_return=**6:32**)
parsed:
**6:08**
